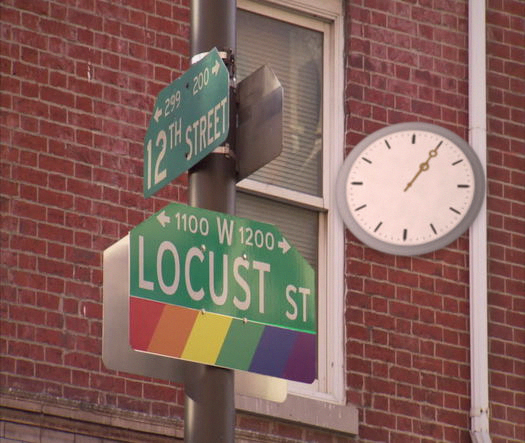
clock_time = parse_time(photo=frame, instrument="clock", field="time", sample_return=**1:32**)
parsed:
**1:05**
